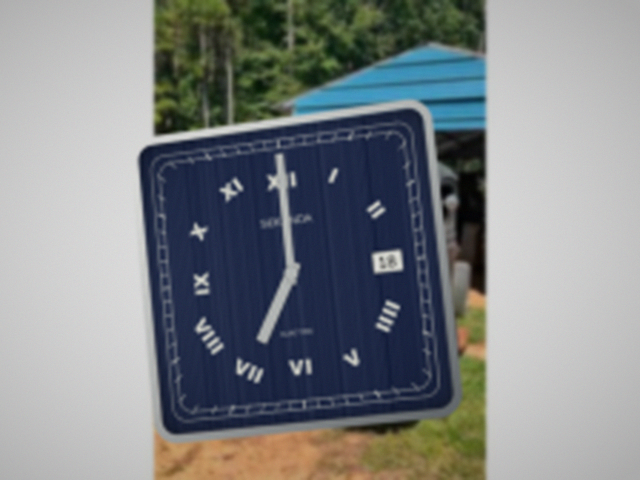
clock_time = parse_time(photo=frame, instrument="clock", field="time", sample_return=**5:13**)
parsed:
**7:00**
